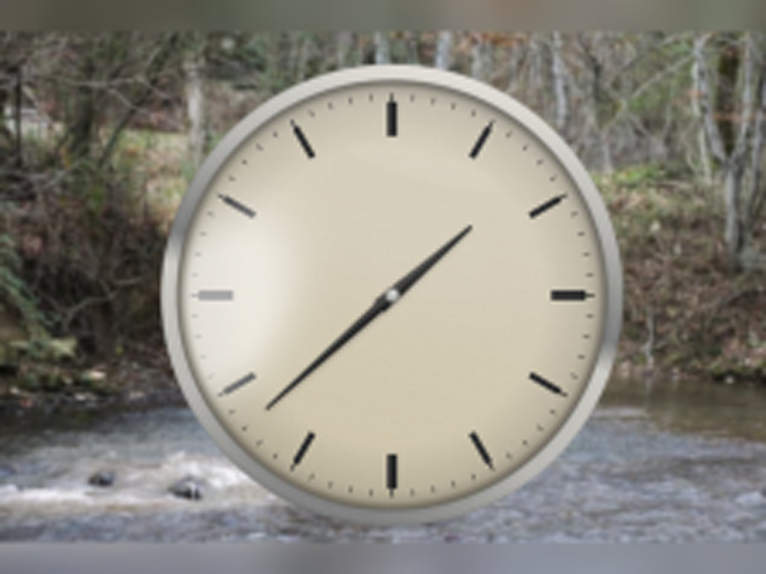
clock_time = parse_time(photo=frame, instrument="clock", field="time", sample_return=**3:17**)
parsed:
**1:38**
